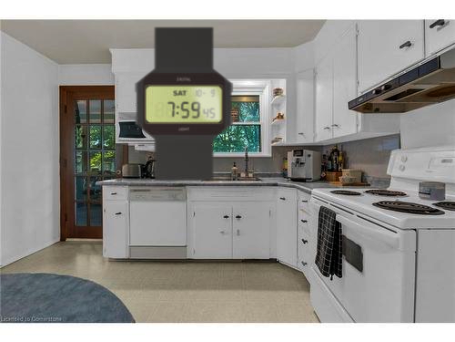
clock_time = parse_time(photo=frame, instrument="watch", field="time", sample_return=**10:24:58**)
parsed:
**7:59:45**
